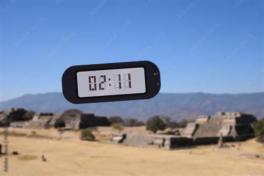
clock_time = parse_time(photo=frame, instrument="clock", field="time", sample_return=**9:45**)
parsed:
**2:11**
